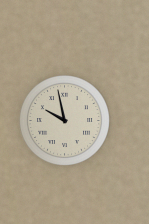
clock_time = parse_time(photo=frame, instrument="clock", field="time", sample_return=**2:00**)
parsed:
**9:58**
